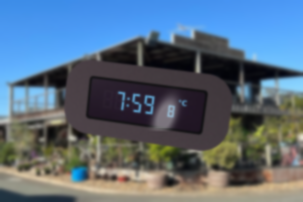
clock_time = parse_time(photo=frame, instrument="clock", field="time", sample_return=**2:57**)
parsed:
**7:59**
